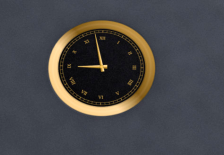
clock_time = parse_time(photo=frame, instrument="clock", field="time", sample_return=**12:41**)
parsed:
**8:58**
